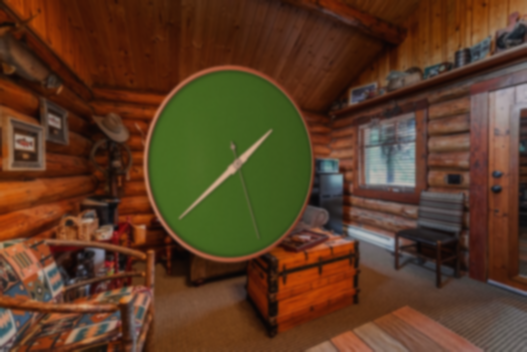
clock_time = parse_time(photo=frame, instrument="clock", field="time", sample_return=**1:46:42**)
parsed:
**1:38:27**
